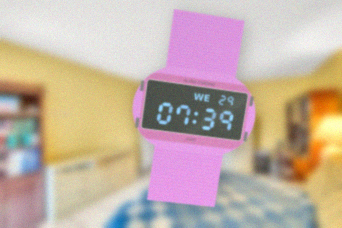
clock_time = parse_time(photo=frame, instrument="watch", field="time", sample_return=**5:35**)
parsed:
**7:39**
